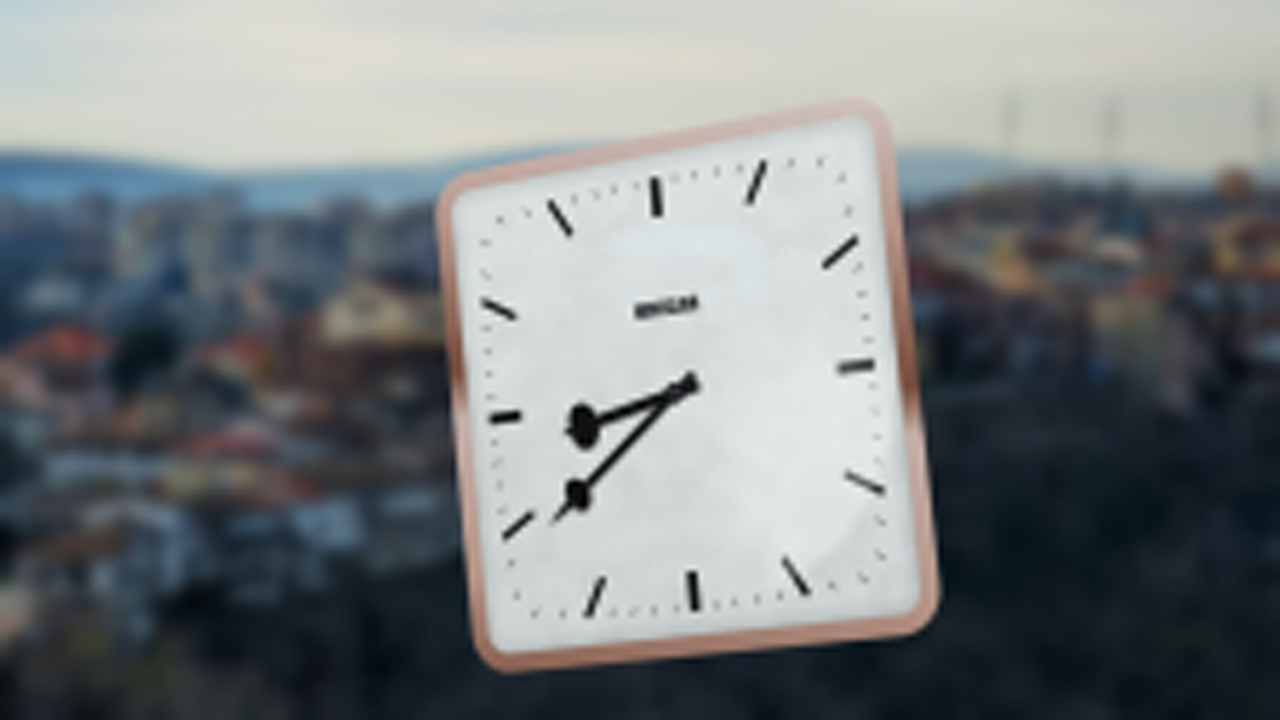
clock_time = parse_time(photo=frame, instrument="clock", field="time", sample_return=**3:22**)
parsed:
**8:39**
